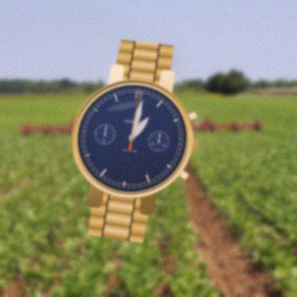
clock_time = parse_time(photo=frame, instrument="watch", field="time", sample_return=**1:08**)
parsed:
**1:01**
